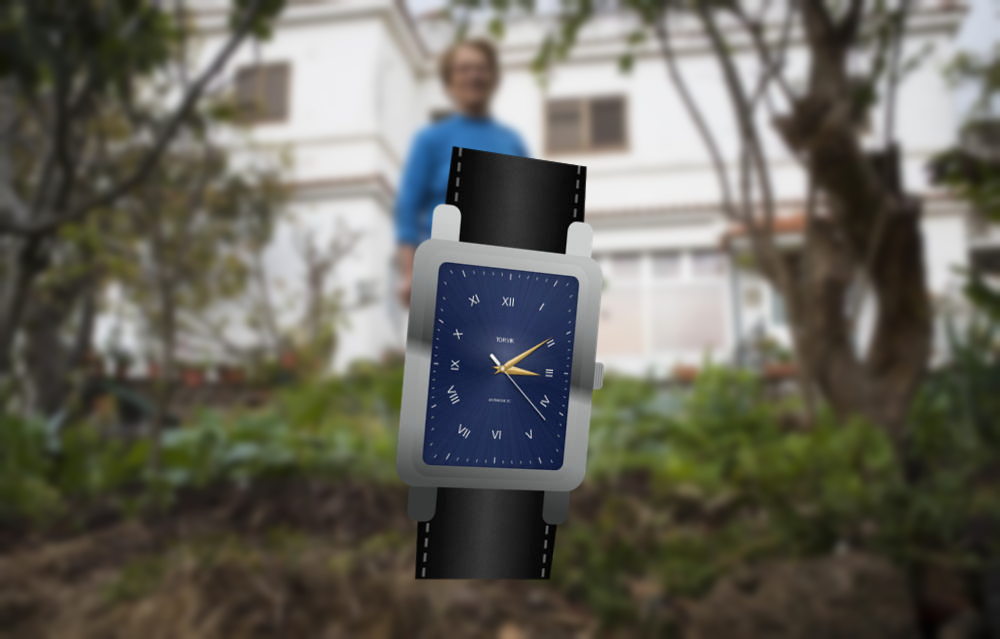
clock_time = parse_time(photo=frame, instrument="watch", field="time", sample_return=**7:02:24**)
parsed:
**3:09:22**
